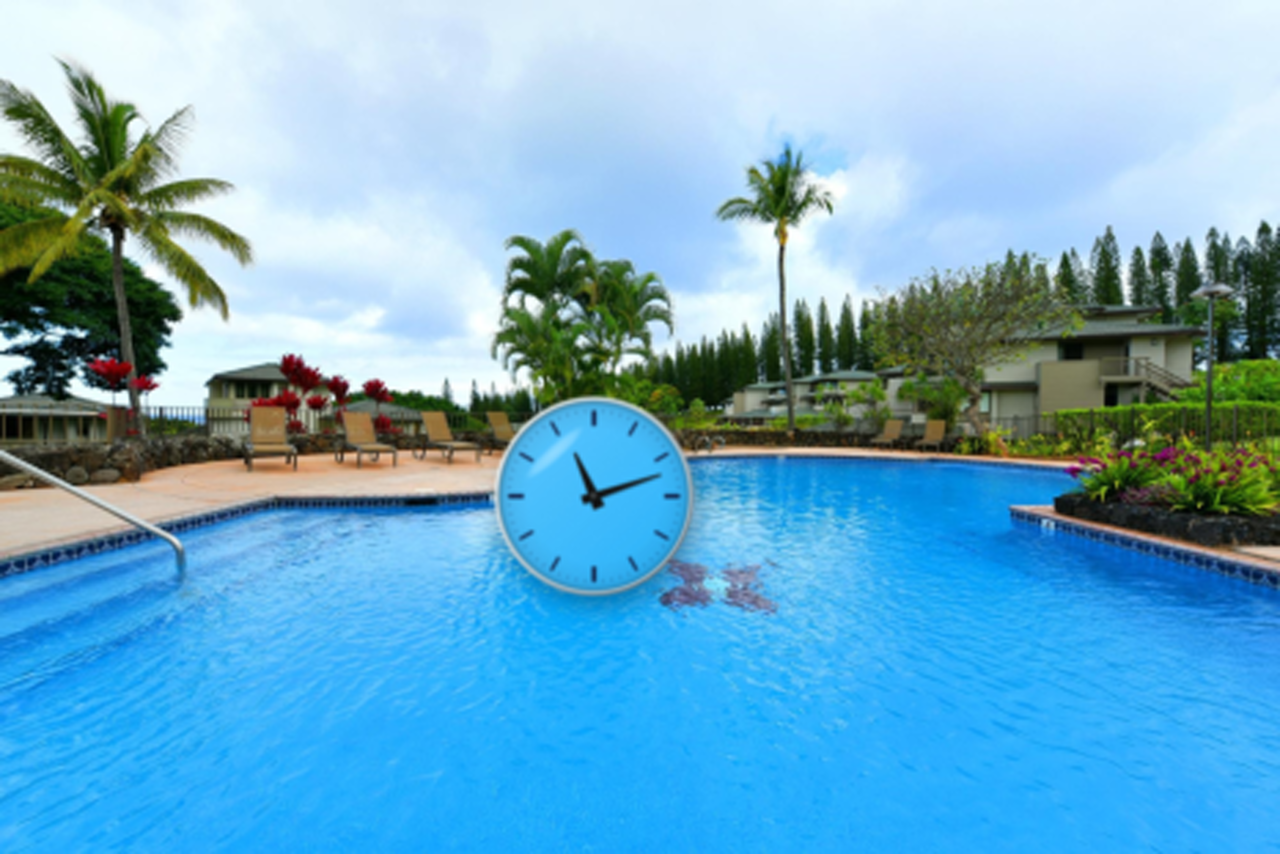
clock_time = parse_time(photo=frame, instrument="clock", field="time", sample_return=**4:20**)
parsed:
**11:12**
